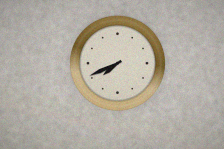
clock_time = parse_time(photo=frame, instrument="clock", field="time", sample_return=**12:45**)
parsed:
**7:41**
